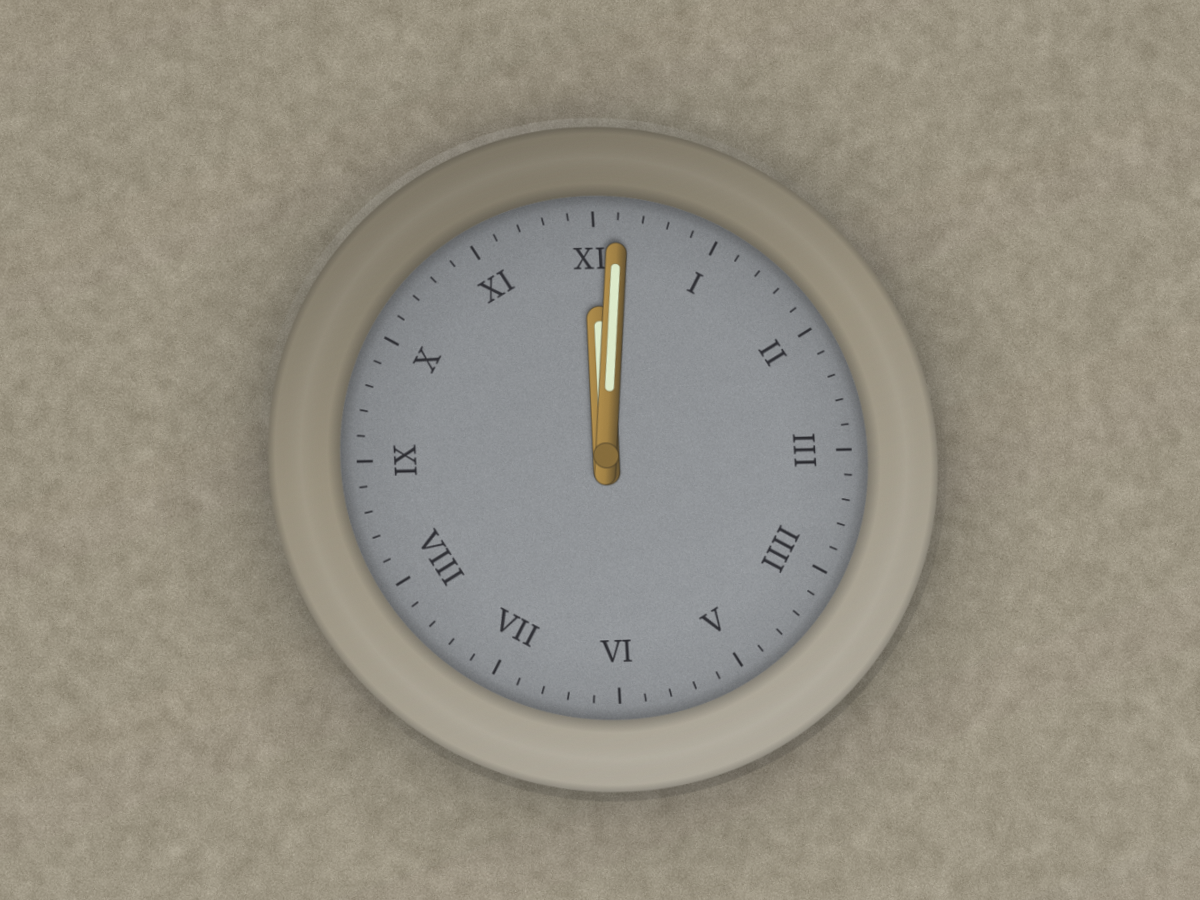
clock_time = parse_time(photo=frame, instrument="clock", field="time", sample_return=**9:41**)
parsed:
**12:01**
